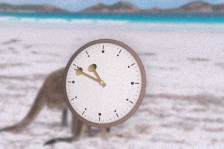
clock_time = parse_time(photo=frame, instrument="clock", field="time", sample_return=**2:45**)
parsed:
**10:49**
